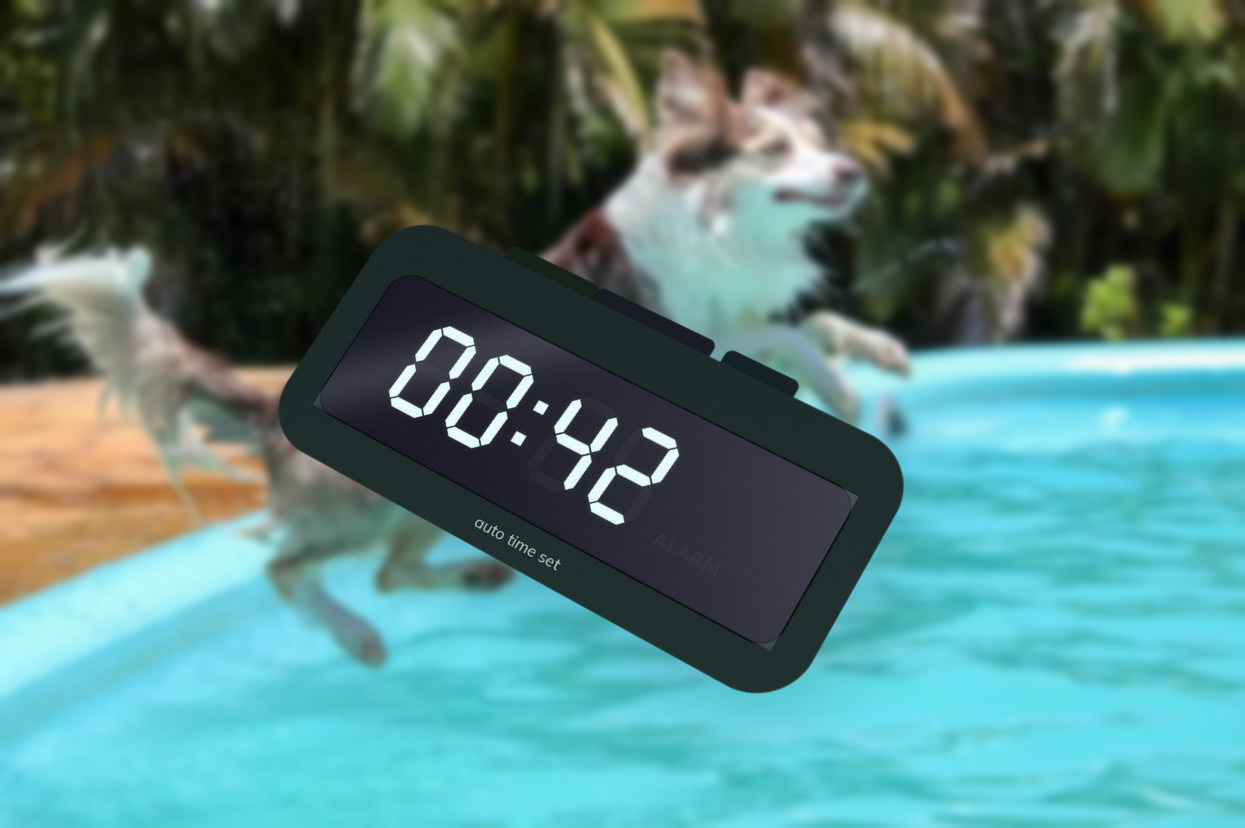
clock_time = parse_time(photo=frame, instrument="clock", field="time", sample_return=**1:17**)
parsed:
**0:42**
